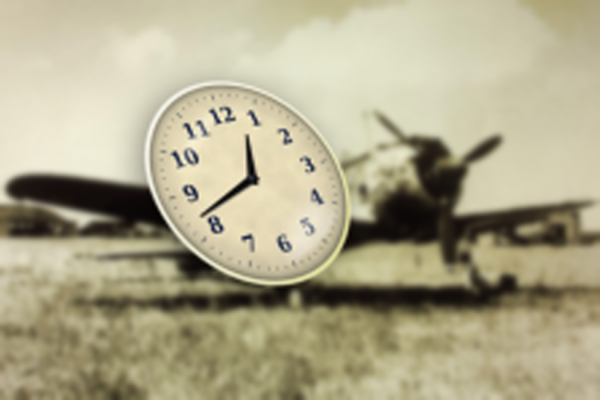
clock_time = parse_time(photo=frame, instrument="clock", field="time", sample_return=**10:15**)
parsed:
**12:42**
